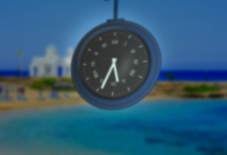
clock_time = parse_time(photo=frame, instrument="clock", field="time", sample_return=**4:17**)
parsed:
**5:34**
